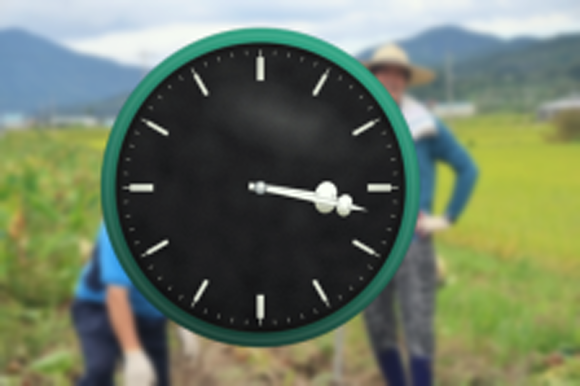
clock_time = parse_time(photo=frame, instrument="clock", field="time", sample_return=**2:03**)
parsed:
**3:17**
